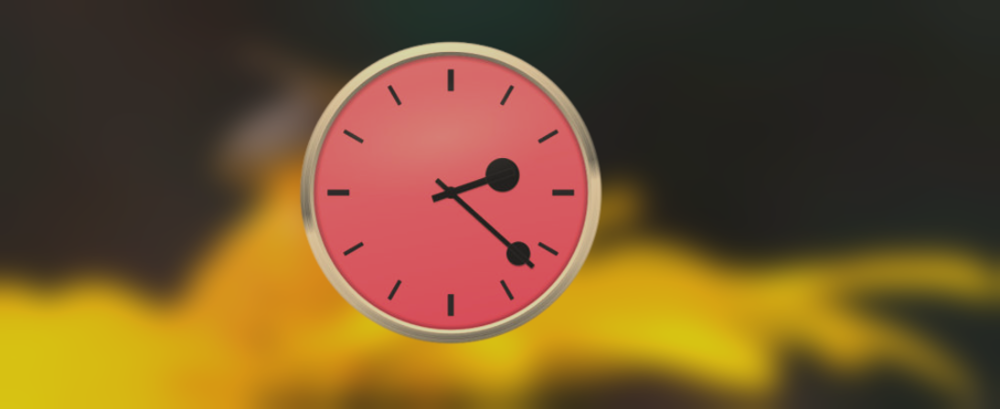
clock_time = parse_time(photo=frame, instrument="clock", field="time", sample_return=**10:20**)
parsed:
**2:22**
